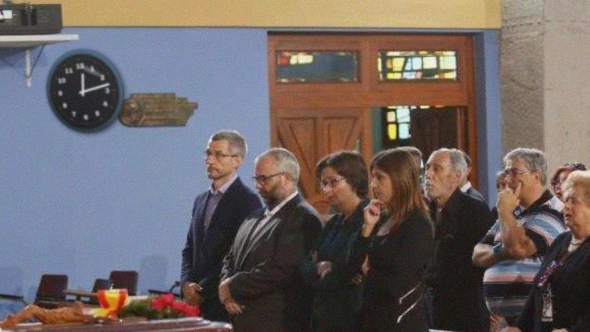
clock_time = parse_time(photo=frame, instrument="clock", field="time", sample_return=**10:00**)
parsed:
**12:13**
